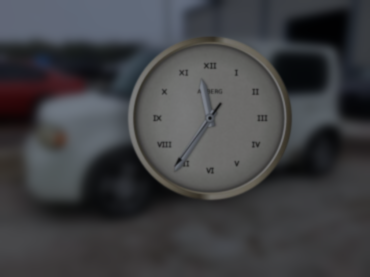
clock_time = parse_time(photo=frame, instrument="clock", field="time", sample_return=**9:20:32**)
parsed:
**11:35:36**
